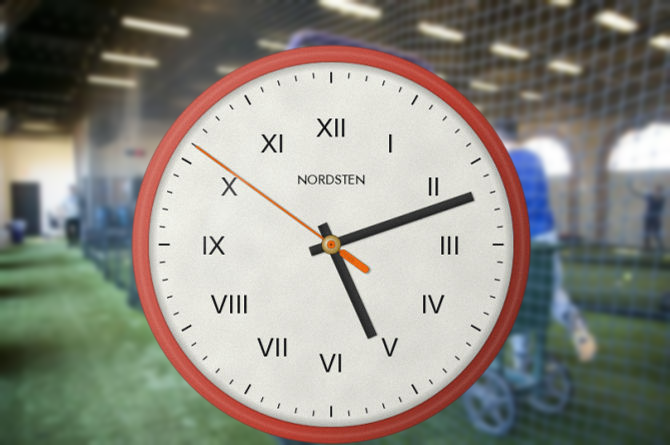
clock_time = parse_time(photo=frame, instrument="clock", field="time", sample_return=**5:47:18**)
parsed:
**5:11:51**
